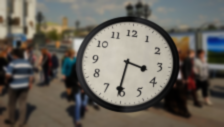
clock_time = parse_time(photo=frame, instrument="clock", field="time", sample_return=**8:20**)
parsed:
**3:31**
